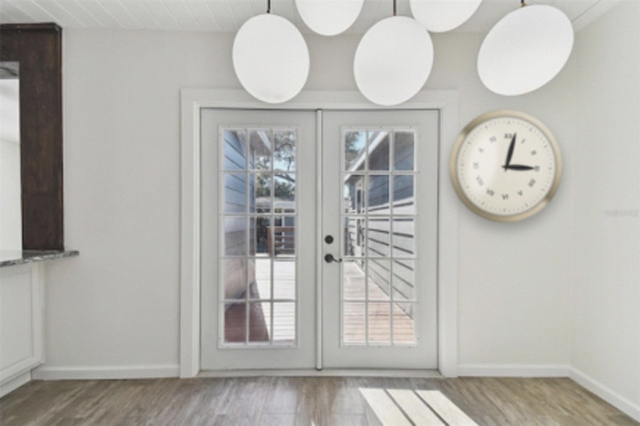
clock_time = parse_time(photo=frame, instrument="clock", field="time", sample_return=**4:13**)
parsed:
**3:02**
